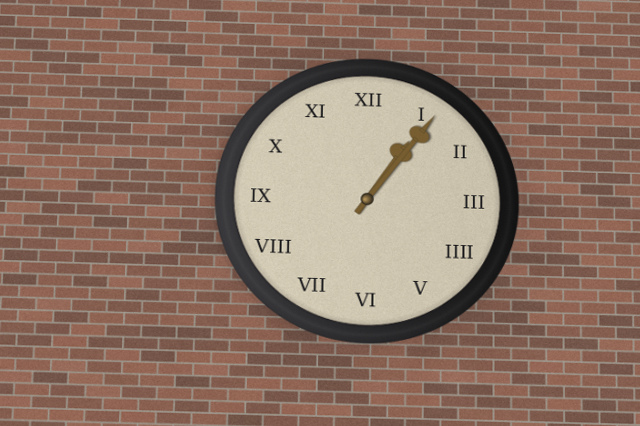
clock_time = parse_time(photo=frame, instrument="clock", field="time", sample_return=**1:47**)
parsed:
**1:06**
